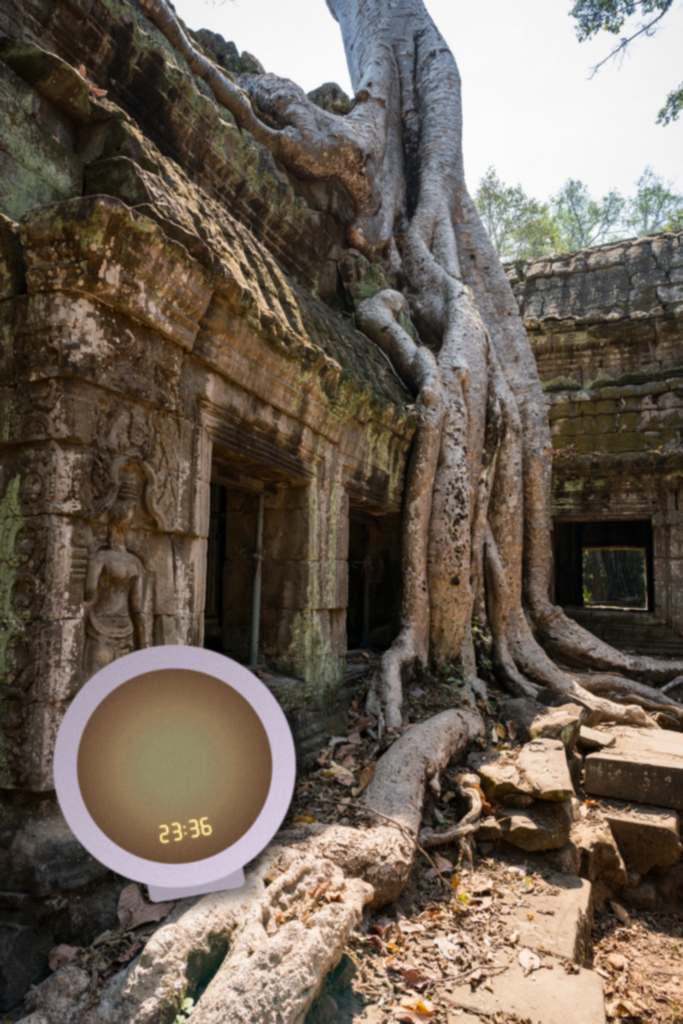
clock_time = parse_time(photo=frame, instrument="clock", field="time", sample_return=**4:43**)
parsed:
**23:36**
